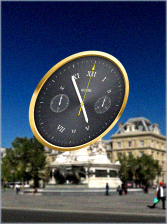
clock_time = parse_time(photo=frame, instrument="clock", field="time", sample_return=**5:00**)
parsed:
**4:54**
